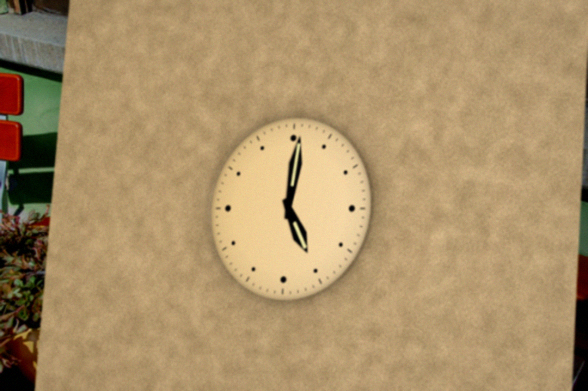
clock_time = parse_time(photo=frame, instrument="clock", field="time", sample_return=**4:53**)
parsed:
**5:01**
